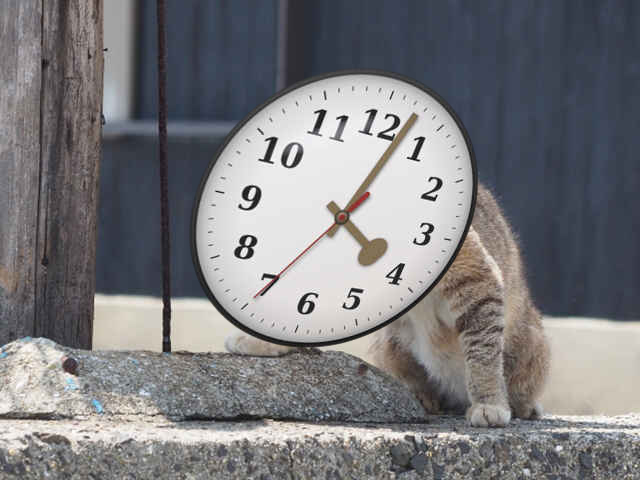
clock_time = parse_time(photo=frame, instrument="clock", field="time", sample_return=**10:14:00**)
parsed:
**4:02:35**
